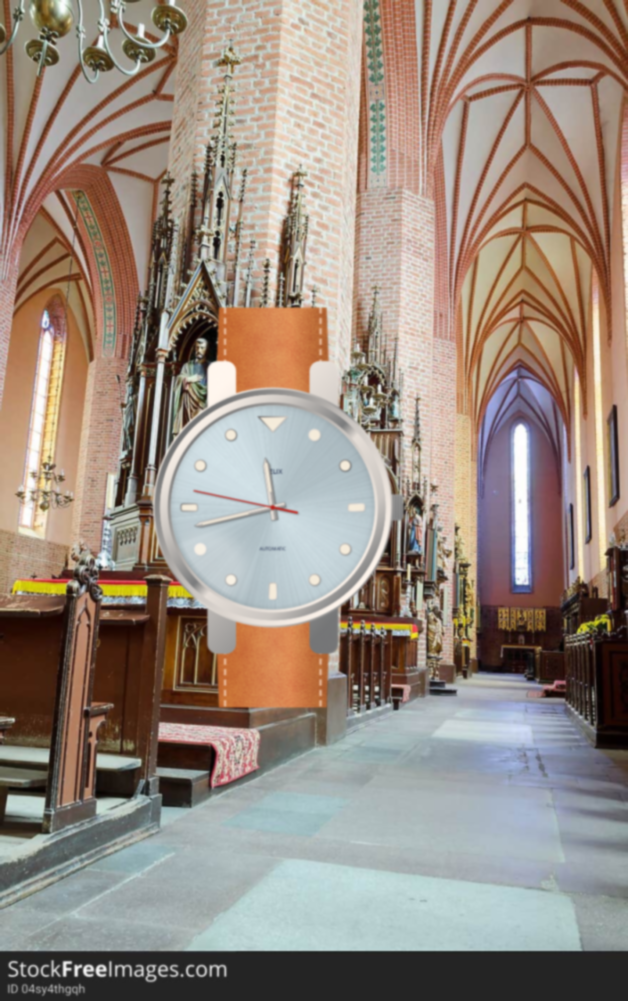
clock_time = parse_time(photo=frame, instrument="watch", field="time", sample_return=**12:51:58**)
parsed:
**11:42:47**
